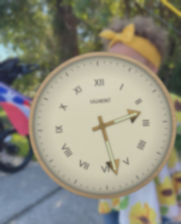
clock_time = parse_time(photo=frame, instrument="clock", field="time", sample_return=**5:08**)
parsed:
**2:28**
